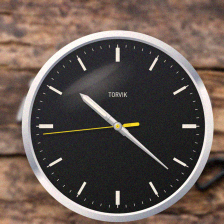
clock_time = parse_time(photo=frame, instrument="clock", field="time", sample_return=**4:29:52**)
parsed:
**10:21:44**
